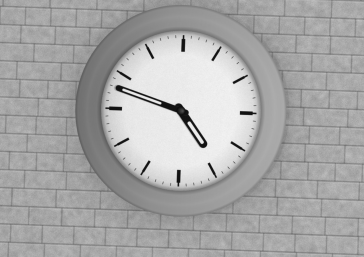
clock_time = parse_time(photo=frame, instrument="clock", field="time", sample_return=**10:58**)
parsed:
**4:48**
